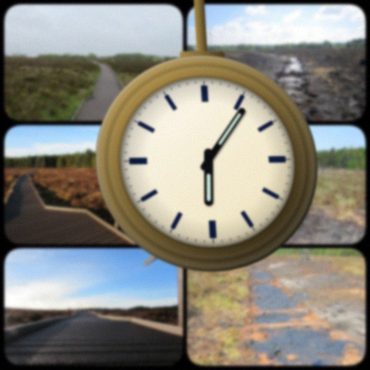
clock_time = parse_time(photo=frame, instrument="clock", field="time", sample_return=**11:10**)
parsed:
**6:06**
